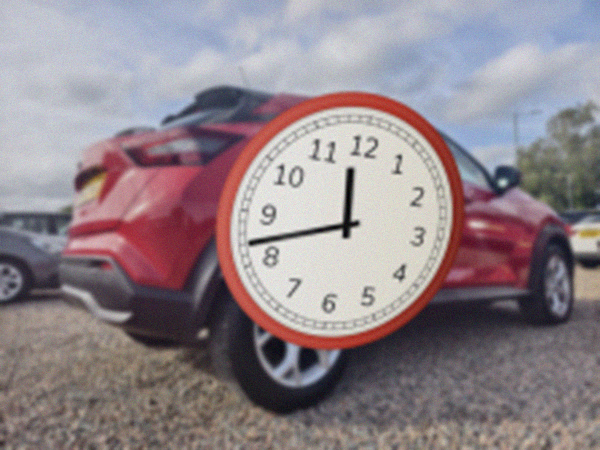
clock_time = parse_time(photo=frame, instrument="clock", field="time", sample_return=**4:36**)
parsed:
**11:42**
